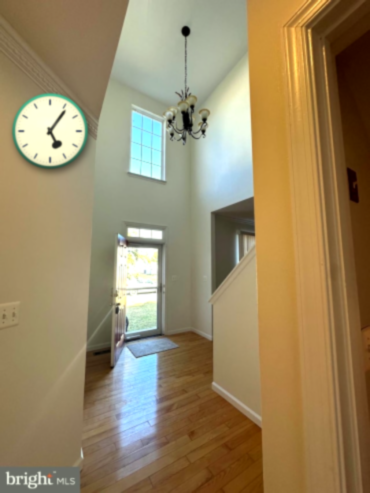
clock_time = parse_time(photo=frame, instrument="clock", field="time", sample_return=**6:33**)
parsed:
**5:06**
